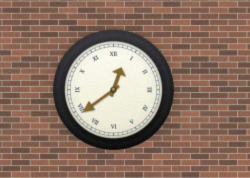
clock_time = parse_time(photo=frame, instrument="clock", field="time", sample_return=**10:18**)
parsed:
**12:39**
